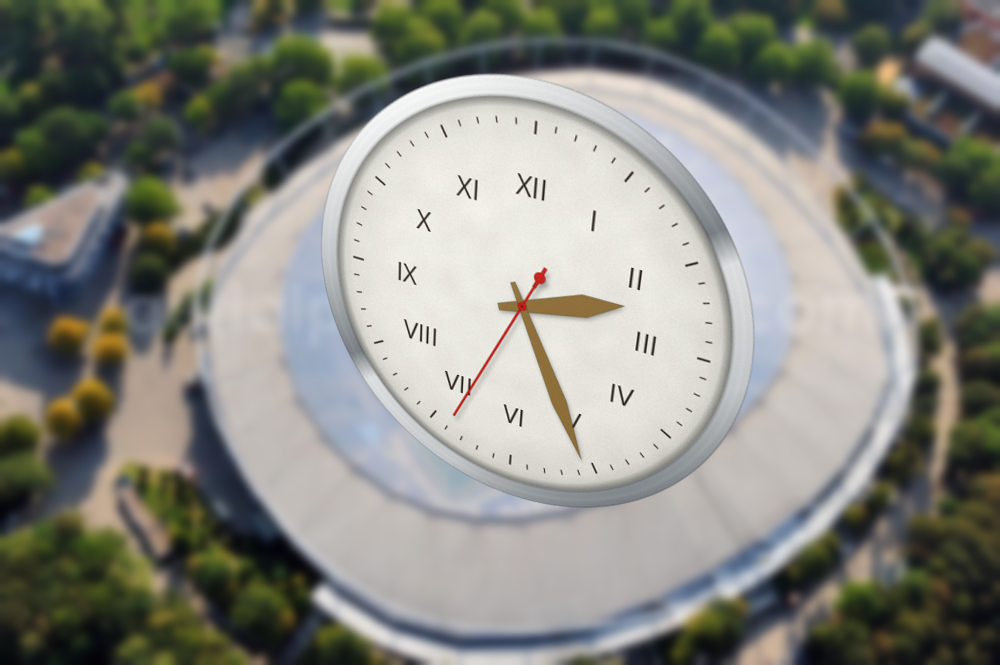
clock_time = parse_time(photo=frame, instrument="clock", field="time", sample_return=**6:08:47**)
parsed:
**2:25:34**
